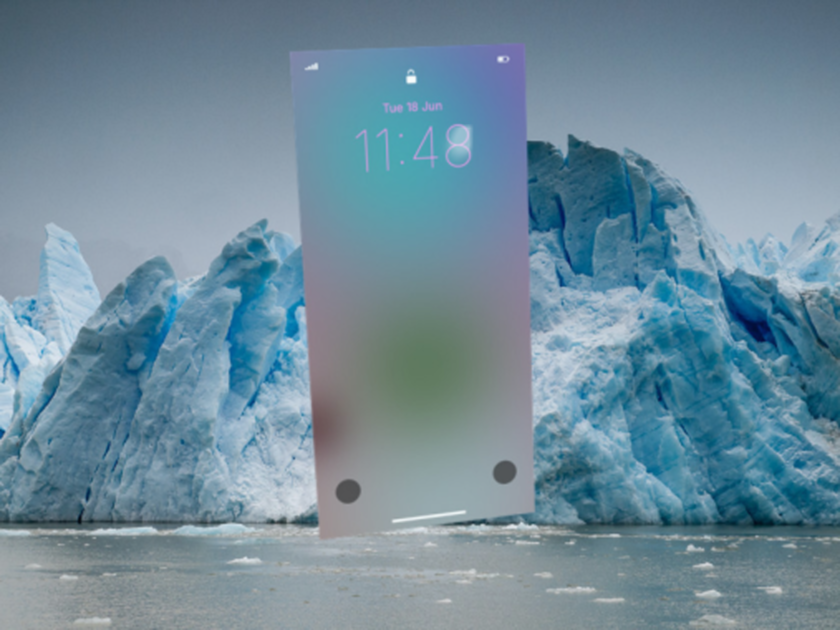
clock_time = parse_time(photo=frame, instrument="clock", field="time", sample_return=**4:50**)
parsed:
**11:48**
